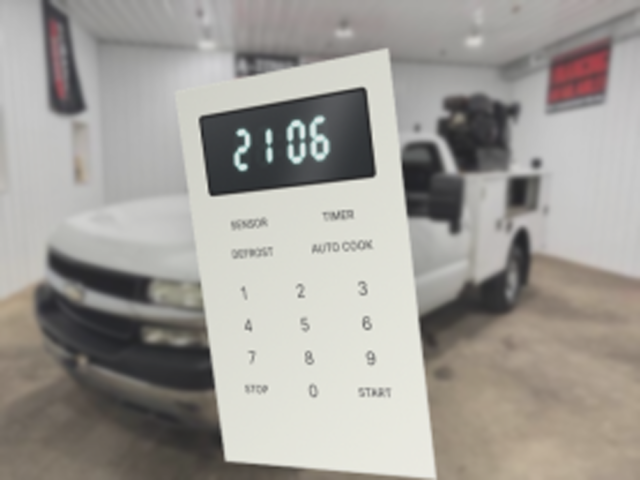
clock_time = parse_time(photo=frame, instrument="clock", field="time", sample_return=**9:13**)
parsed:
**21:06**
